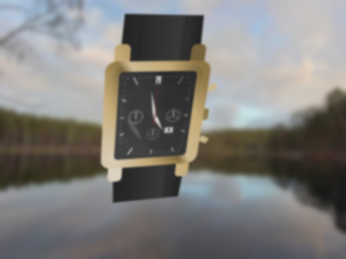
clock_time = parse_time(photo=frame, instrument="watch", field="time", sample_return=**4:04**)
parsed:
**4:58**
